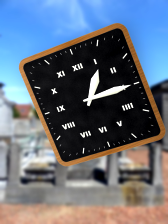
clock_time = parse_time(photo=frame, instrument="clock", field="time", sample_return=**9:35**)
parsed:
**1:15**
